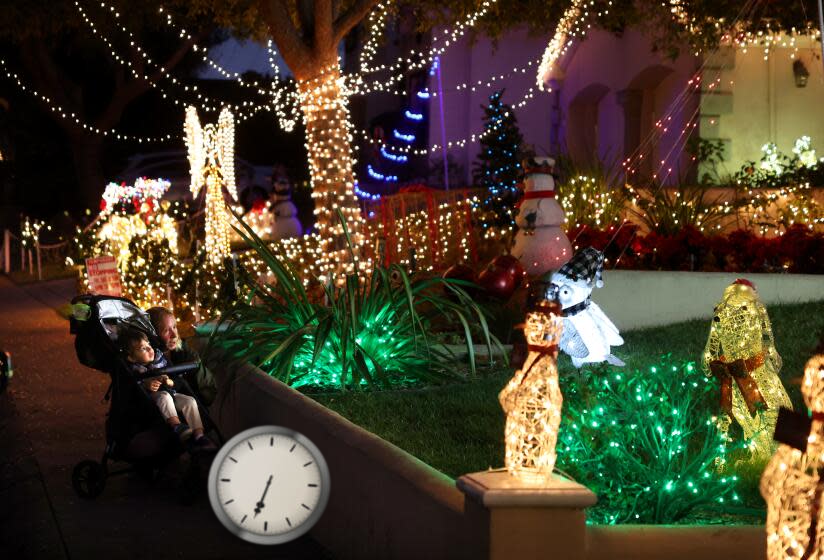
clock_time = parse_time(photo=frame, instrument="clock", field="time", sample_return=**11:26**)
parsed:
**6:33**
